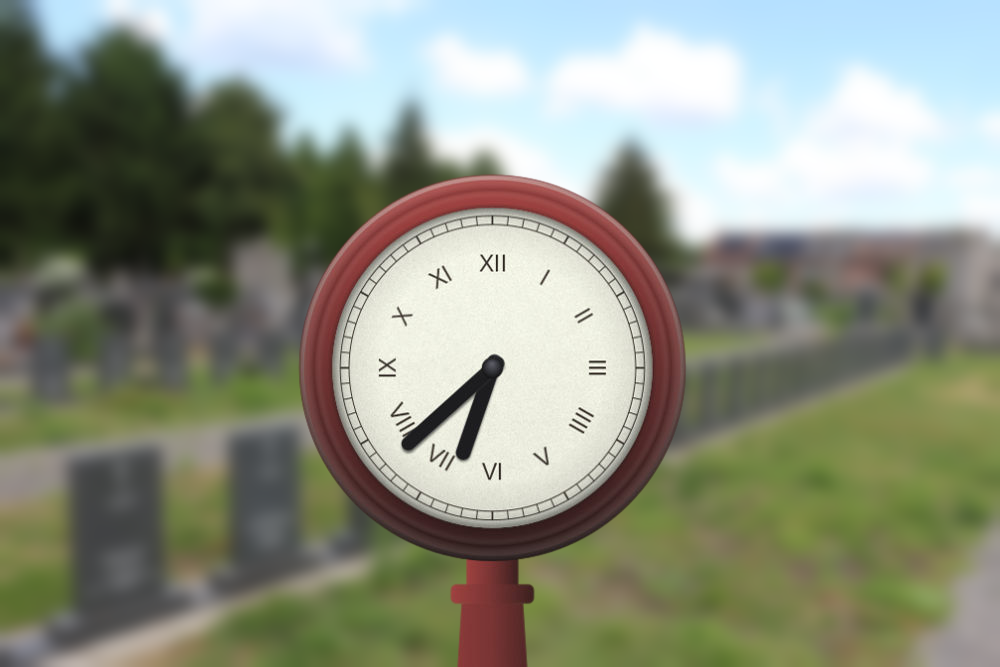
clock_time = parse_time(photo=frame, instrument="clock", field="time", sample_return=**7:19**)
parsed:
**6:38**
